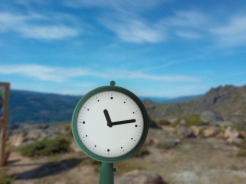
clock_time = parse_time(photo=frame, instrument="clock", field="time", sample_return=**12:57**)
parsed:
**11:13**
